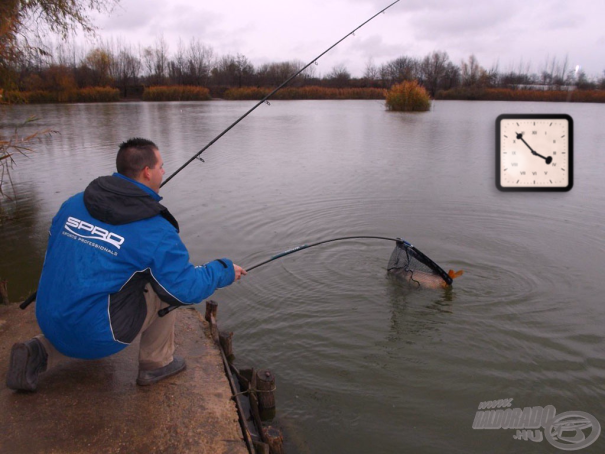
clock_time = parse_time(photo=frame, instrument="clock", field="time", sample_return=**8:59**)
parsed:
**3:53**
